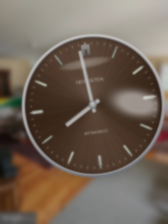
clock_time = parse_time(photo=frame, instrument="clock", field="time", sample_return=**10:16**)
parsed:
**7:59**
